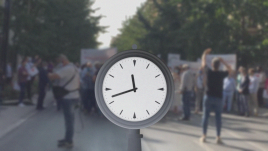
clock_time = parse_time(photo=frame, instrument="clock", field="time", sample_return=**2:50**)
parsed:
**11:42**
